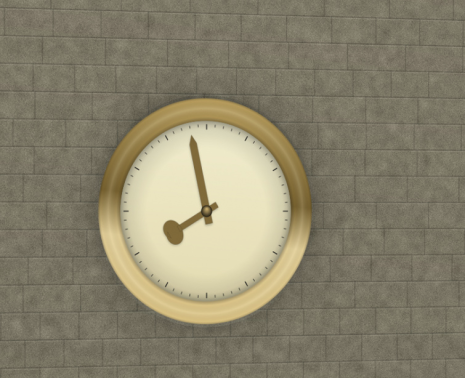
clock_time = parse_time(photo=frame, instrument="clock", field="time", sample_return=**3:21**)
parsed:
**7:58**
